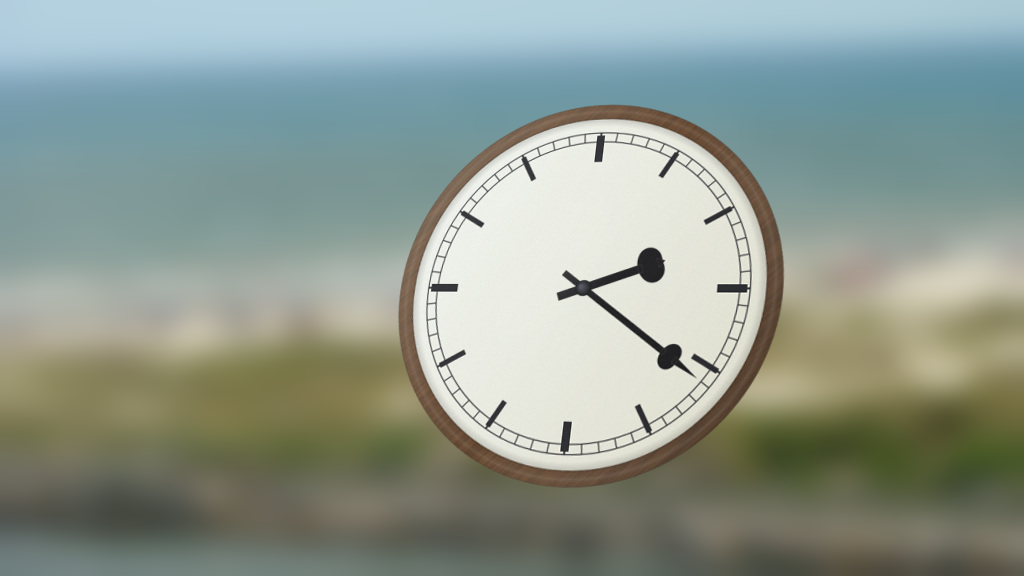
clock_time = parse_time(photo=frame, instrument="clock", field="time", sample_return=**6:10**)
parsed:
**2:21**
